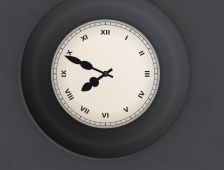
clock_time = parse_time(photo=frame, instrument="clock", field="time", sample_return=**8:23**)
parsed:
**7:49**
